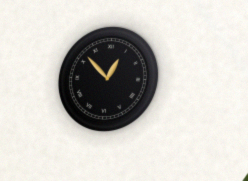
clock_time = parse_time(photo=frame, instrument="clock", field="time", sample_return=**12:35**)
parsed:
**12:52**
